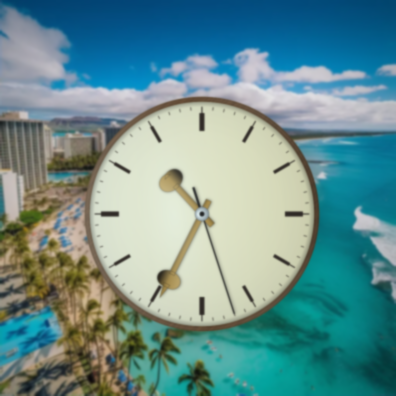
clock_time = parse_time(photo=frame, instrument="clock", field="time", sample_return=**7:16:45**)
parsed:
**10:34:27**
